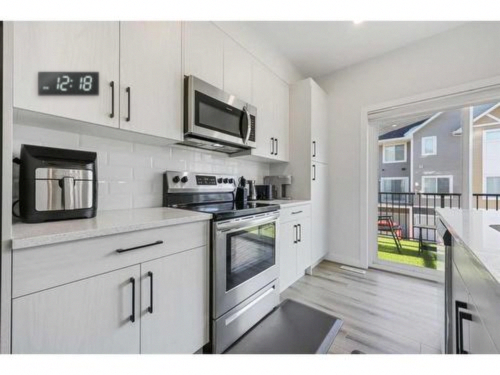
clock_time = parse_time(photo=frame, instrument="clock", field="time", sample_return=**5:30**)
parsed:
**12:18**
